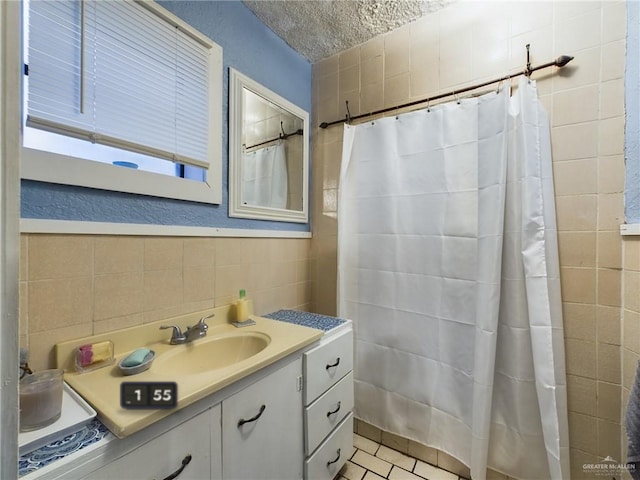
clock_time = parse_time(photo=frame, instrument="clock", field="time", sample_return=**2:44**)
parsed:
**1:55**
